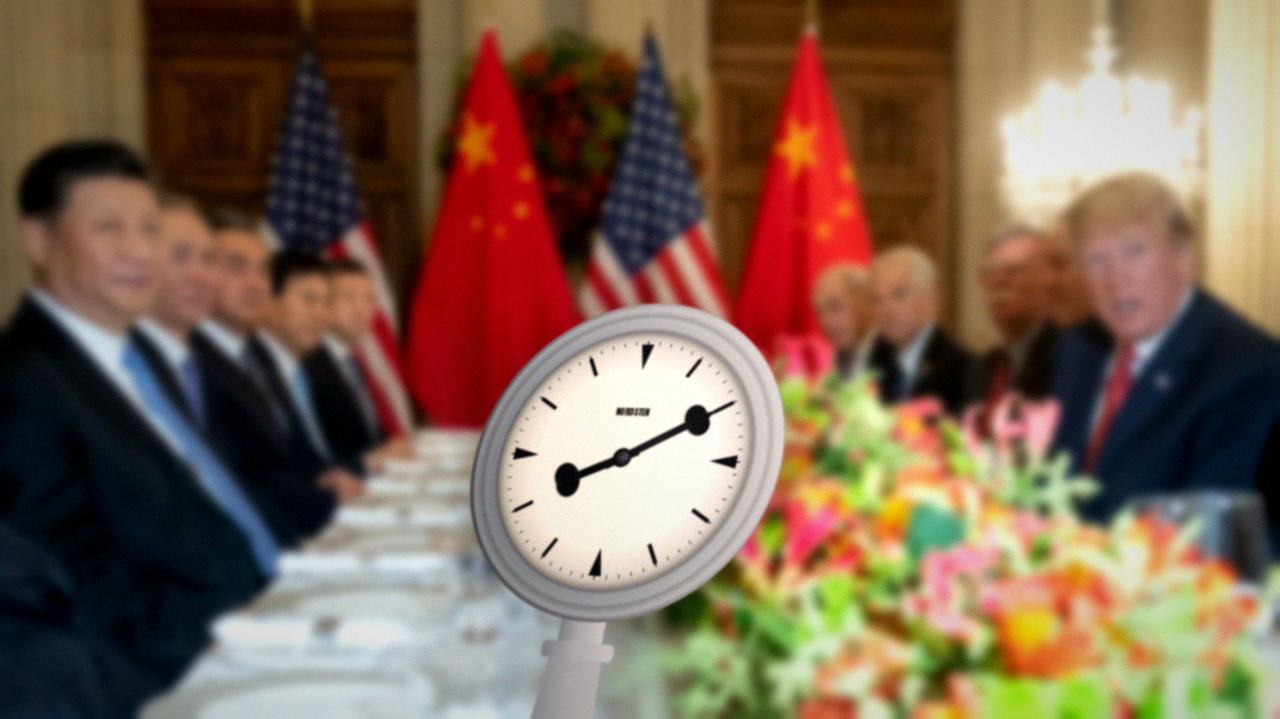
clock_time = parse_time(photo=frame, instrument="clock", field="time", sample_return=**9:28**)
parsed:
**8:10**
